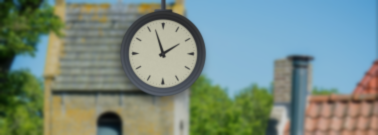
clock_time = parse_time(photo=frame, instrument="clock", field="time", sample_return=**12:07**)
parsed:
**1:57**
